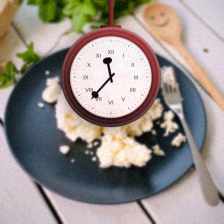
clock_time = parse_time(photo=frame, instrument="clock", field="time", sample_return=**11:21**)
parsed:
**11:37**
